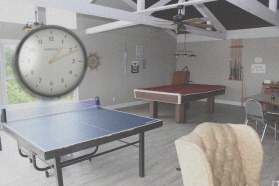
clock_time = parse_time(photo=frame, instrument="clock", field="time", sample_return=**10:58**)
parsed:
**1:11**
